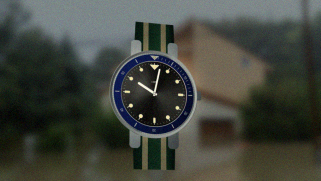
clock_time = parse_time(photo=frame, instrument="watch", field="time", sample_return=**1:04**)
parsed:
**10:02**
